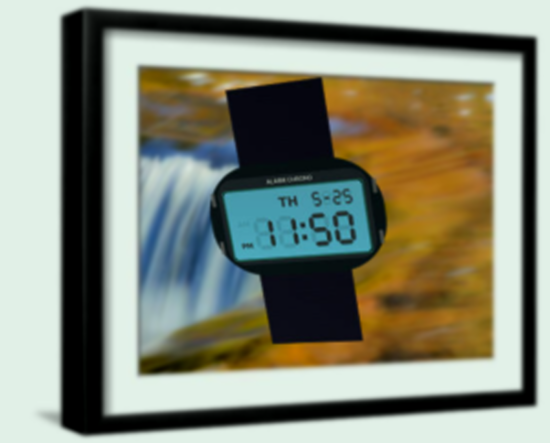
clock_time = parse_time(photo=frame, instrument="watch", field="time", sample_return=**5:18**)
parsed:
**11:50**
